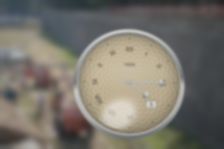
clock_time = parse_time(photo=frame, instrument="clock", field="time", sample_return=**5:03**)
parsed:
**4:15**
